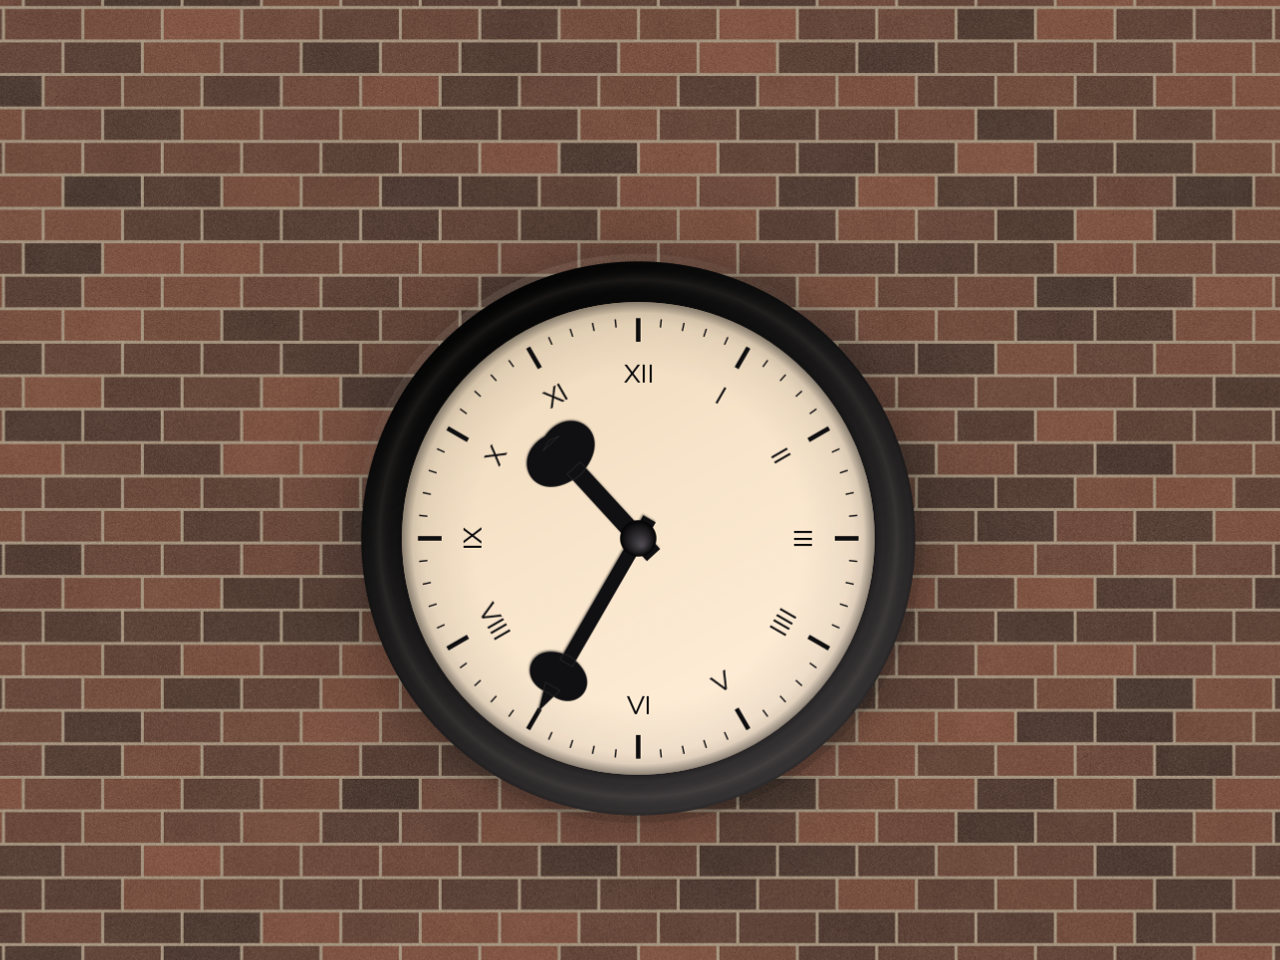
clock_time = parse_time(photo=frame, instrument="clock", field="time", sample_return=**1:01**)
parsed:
**10:35**
